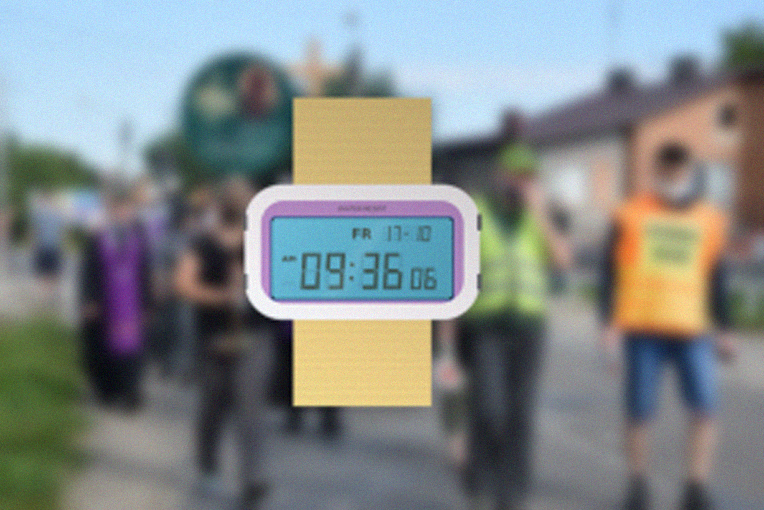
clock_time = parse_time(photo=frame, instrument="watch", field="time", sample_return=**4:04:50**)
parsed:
**9:36:06**
